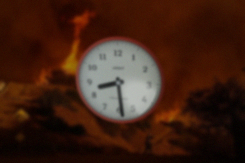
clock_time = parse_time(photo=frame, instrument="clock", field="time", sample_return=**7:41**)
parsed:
**8:29**
